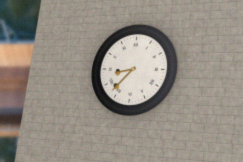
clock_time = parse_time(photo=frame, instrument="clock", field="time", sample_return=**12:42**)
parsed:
**8:37**
